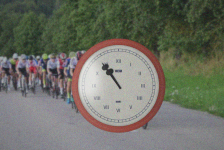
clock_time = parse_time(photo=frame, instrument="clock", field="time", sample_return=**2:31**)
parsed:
**10:54**
